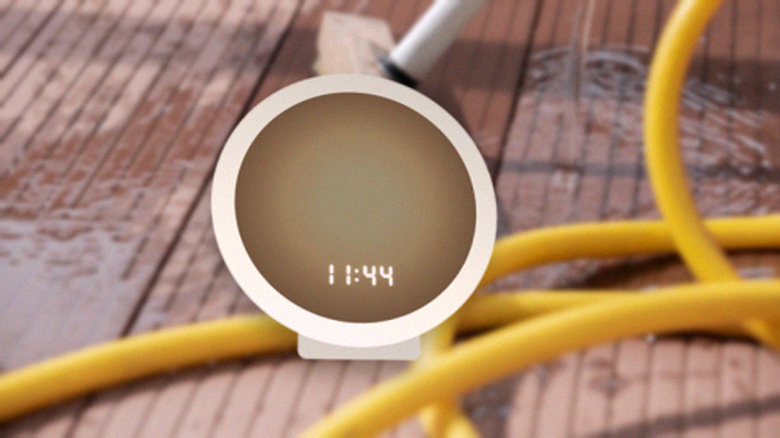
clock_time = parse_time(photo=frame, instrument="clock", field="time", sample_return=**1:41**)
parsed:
**11:44**
